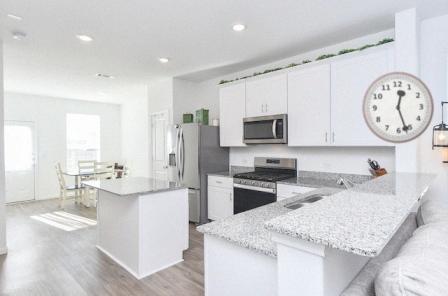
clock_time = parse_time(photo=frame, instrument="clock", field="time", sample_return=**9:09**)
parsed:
**12:27**
